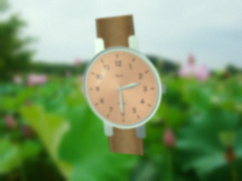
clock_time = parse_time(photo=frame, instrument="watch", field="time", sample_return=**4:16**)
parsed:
**2:30**
